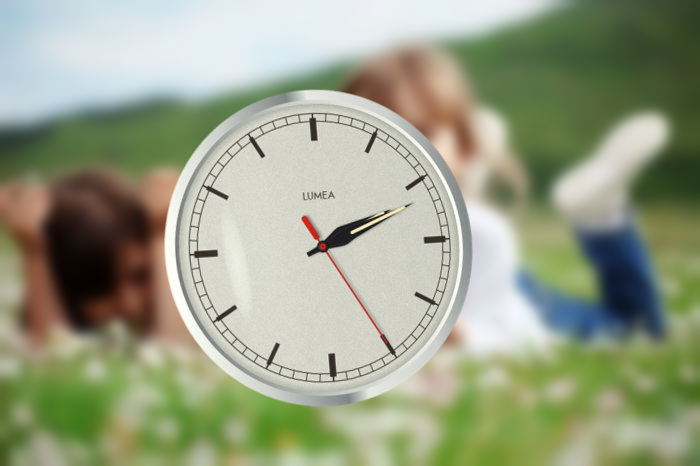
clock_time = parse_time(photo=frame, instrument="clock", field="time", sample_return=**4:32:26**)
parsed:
**2:11:25**
